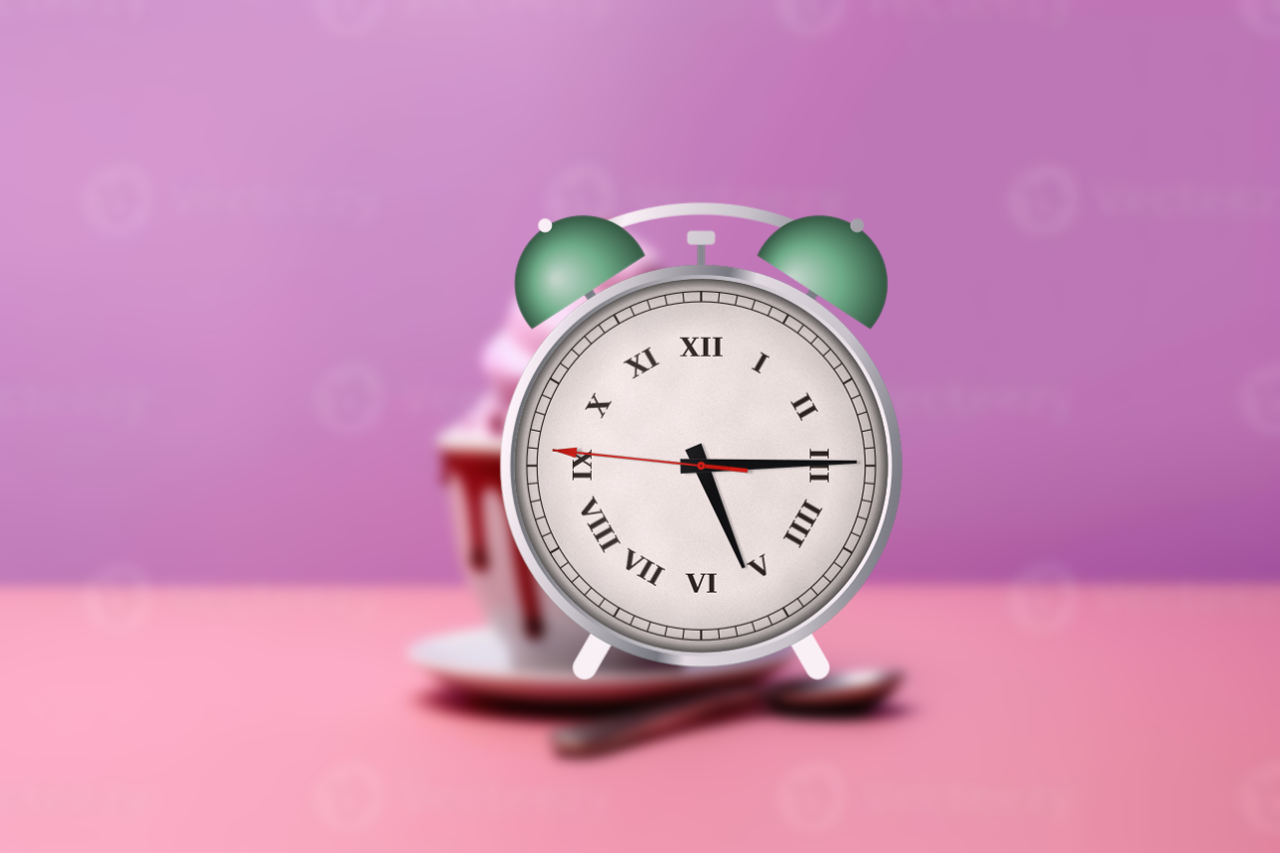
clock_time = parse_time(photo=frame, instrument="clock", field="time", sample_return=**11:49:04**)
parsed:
**5:14:46**
